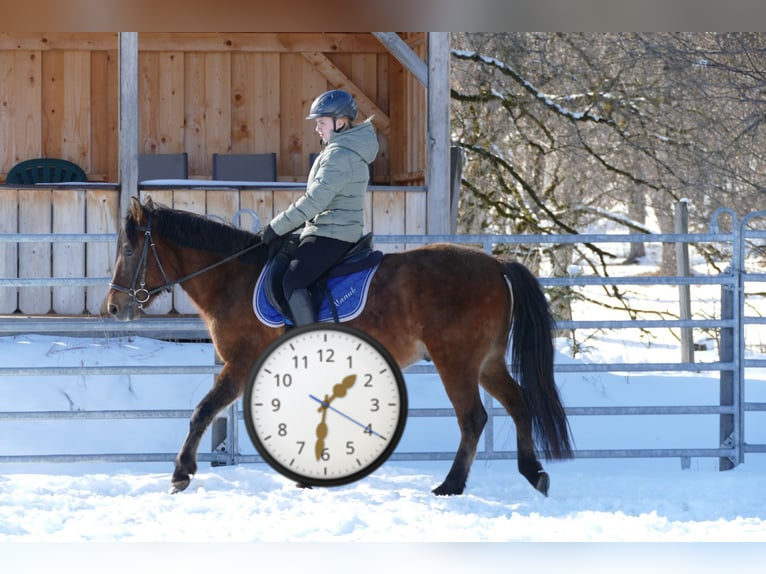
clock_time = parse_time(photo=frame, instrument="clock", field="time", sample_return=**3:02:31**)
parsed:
**1:31:20**
